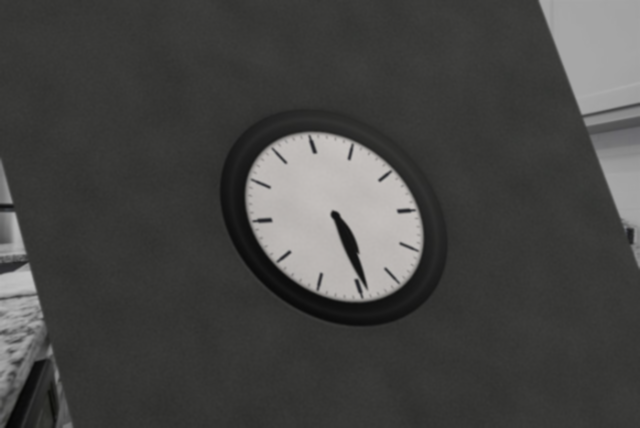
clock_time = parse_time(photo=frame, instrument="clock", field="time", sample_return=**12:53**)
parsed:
**5:29**
